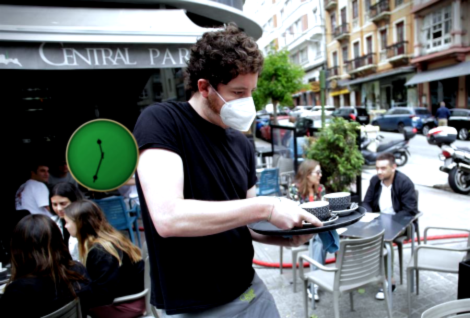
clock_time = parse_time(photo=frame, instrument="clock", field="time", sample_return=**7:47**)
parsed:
**11:33**
